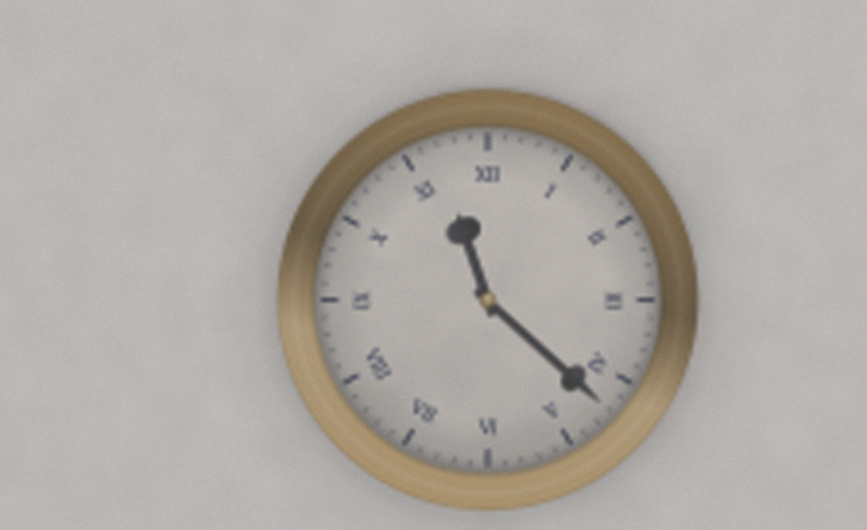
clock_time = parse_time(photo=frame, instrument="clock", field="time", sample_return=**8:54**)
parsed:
**11:22**
